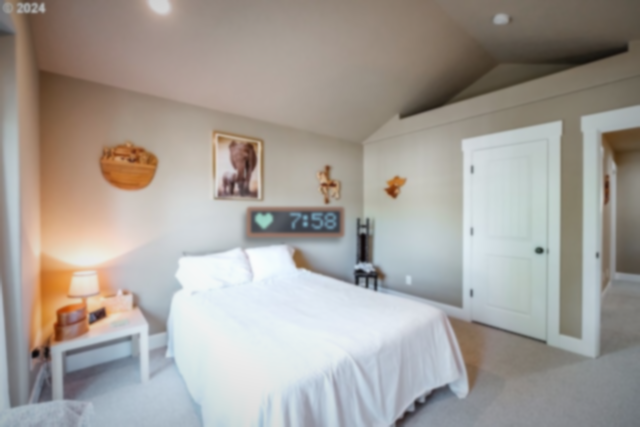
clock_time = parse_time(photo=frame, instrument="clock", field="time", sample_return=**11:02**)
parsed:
**7:58**
